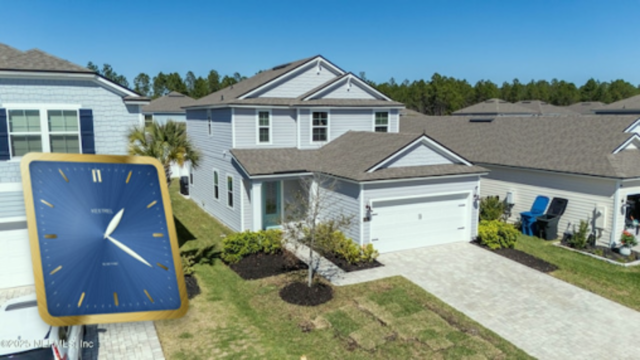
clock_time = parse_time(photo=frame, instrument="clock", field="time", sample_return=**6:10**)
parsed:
**1:21**
